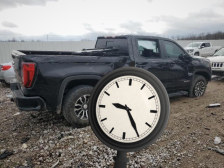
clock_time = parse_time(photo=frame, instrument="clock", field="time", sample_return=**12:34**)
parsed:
**9:25**
